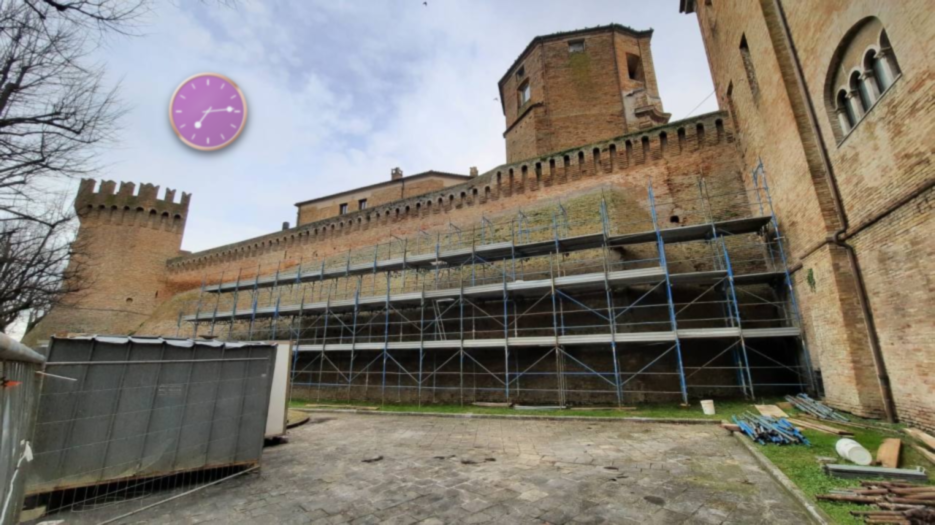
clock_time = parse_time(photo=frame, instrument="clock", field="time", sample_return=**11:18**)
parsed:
**7:14**
